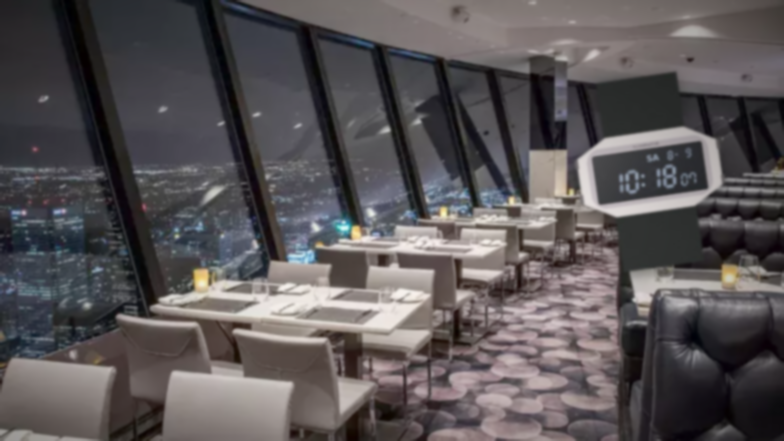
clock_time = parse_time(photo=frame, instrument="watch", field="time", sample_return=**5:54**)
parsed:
**10:18**
